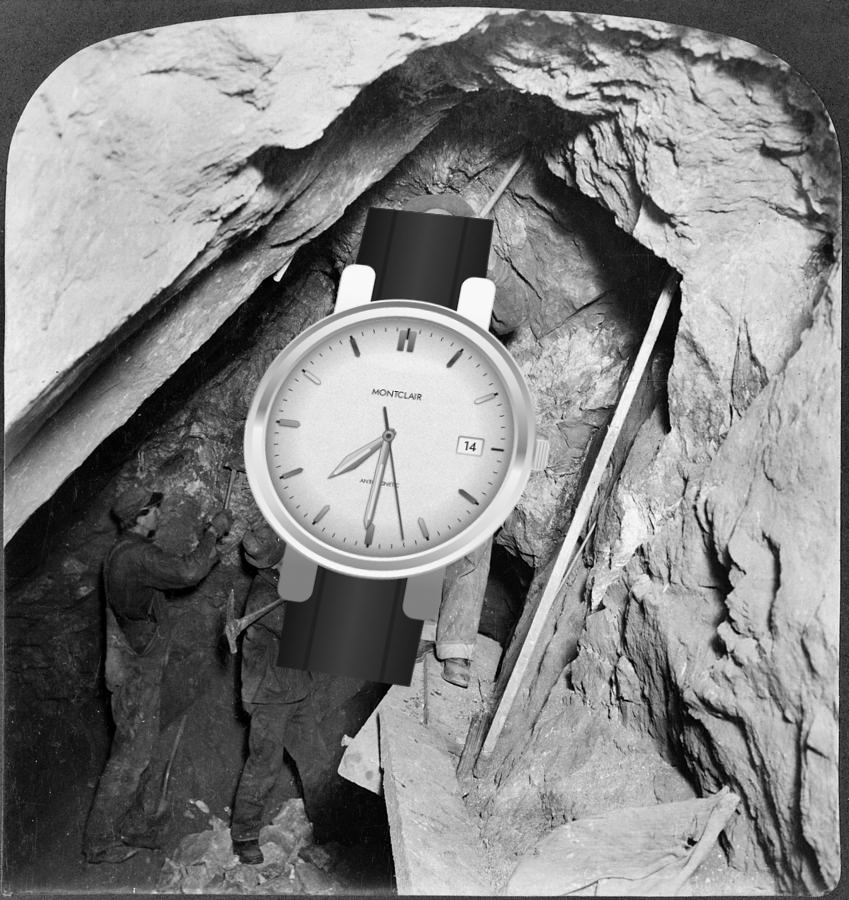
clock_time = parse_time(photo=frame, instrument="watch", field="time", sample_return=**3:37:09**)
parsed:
**7:30:27**
